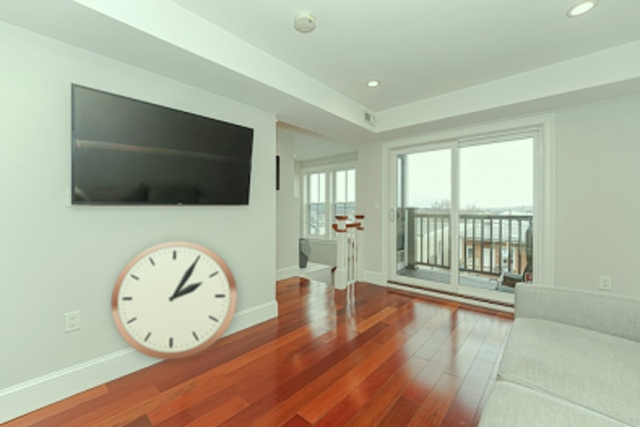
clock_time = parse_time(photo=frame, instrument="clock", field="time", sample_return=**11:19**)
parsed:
**2:05**
